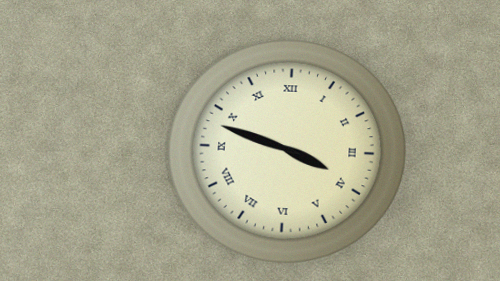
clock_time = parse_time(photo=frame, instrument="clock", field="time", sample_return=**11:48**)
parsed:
**3:48**
